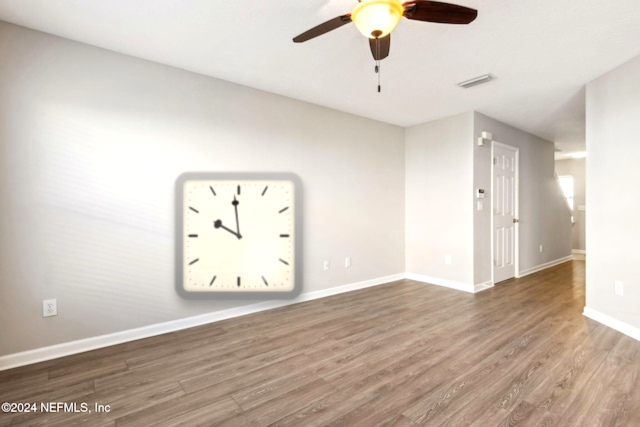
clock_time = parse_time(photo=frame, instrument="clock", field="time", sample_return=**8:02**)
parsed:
**9:59**
